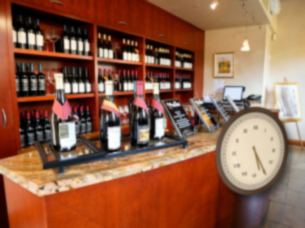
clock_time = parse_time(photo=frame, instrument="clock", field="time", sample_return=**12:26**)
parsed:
**5:25**
